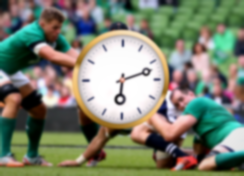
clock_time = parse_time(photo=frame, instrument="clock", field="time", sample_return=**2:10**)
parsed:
**6:12**
